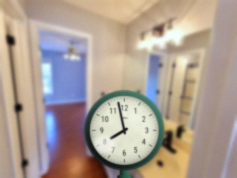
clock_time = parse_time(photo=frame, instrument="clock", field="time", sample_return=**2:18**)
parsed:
**7:58**
